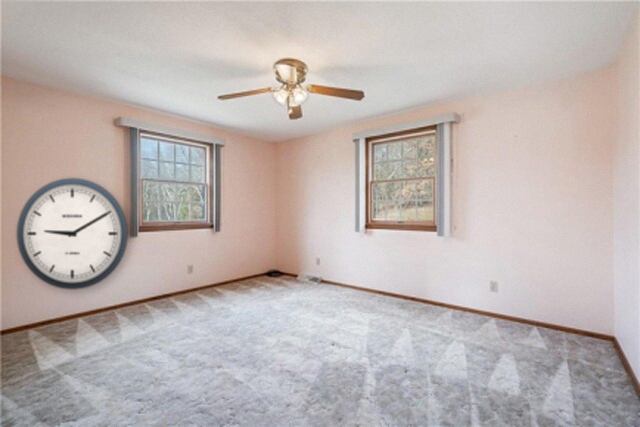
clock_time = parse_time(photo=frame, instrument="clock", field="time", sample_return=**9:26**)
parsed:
**9:10**
